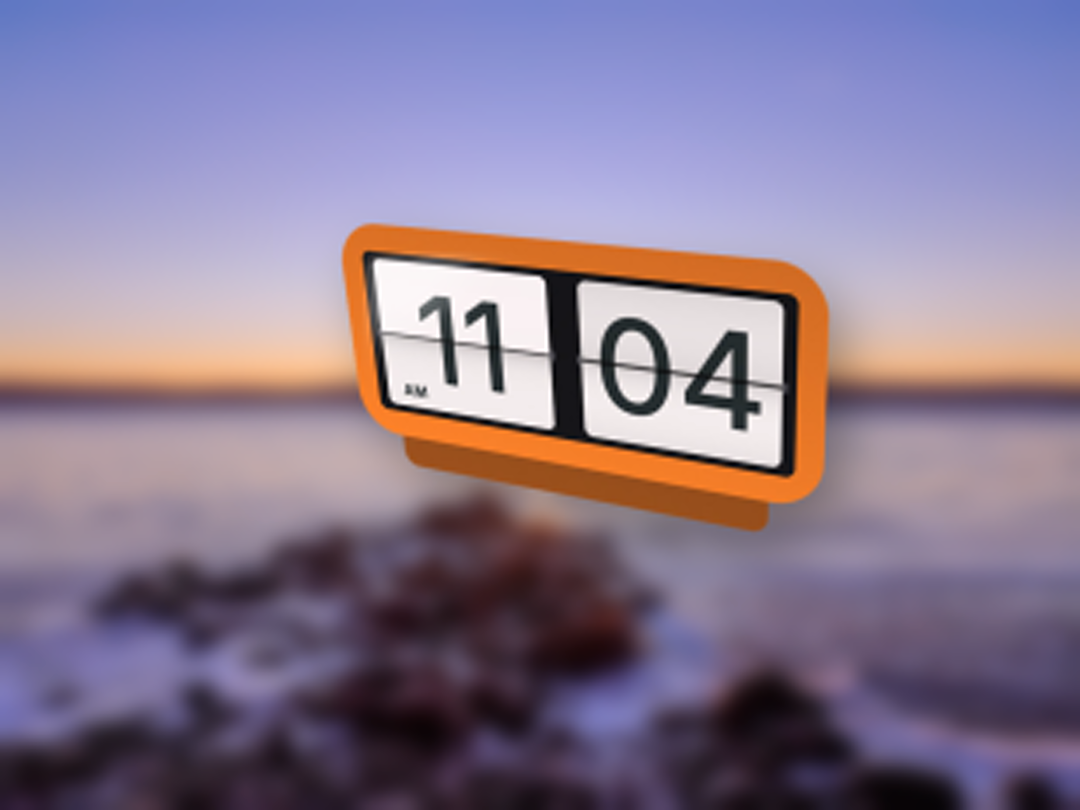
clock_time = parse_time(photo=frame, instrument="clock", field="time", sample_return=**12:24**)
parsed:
**11:04**
